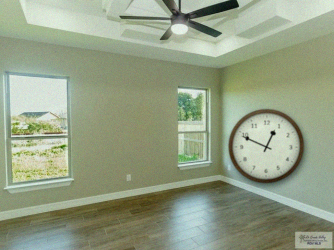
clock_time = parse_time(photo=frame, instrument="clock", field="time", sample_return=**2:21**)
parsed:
**12:49**
